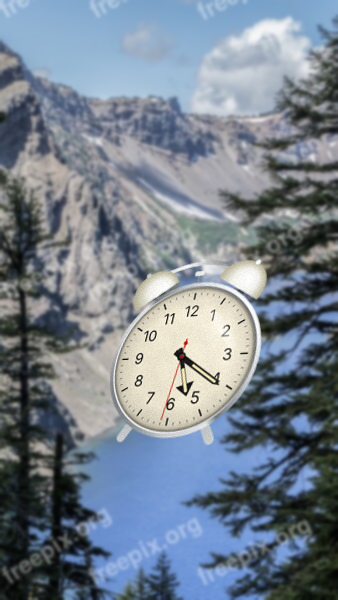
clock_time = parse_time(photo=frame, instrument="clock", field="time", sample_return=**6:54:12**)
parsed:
**5:20:31**
